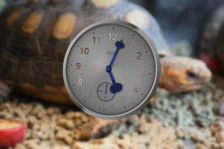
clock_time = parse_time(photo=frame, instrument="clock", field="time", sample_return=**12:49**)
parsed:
**5:03**
